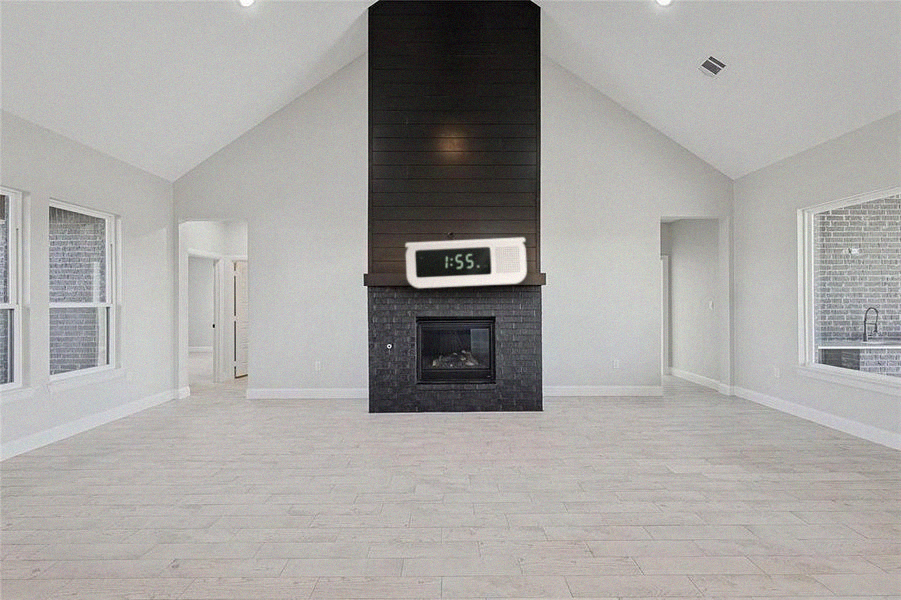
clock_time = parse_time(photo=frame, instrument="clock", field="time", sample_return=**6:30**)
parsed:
**1:55**
